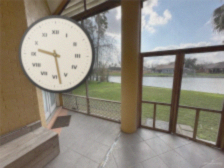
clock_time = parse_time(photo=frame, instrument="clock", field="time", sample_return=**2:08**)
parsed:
**9:28**
